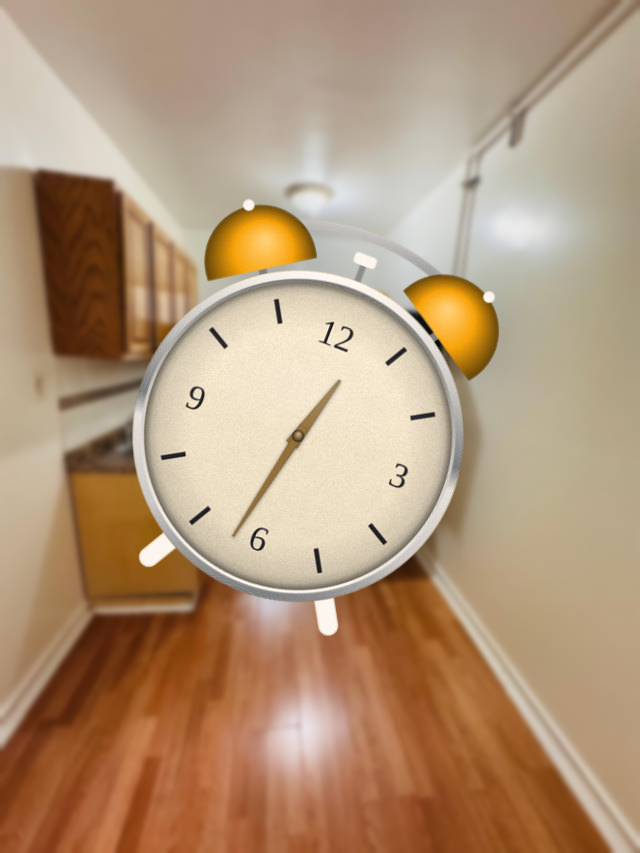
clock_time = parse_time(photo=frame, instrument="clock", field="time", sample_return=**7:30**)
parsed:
**12:32**
